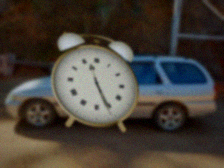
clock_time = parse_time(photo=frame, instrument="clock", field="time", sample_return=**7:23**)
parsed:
**11:26**
